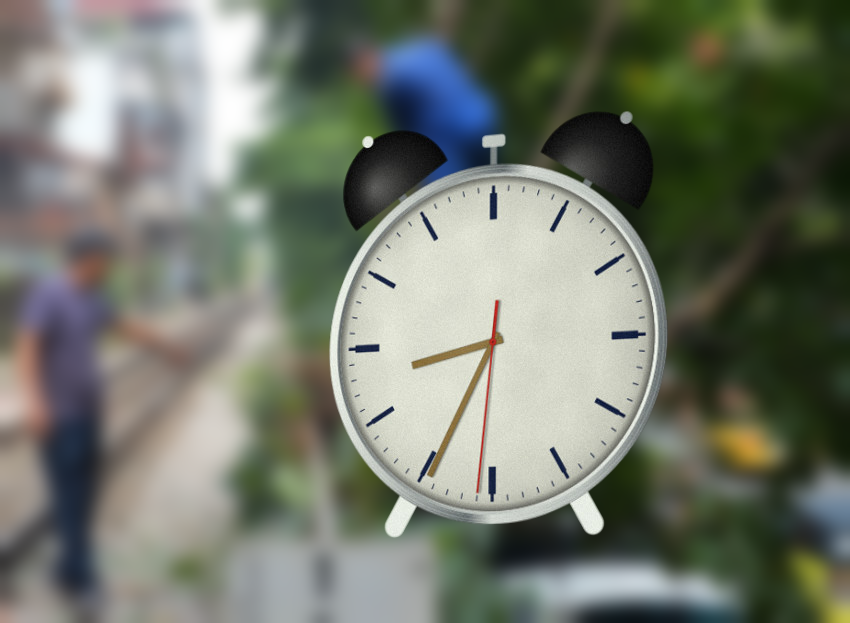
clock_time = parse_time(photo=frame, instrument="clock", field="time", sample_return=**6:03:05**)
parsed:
**8:34:31**
